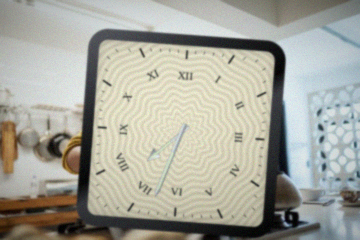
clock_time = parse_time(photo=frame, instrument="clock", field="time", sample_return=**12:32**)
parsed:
**7:33**
